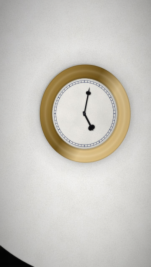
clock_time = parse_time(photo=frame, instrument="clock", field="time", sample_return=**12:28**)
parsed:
**5:02**
